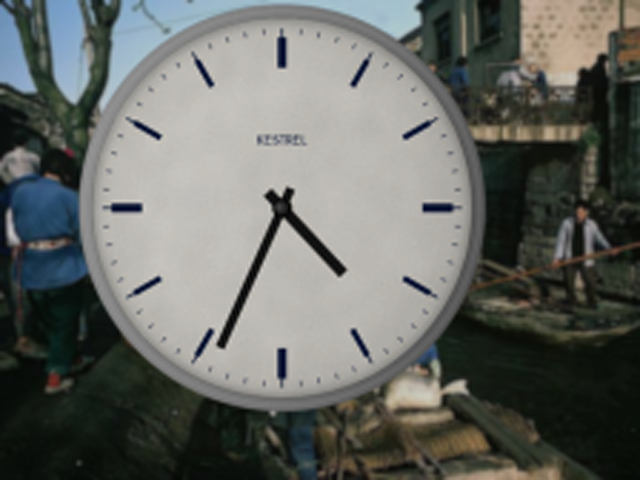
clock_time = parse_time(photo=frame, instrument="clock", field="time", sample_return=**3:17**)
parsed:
**4:34**
